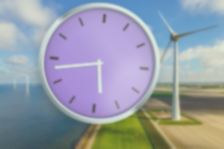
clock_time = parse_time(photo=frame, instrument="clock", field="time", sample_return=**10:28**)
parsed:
**5:43**
